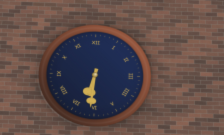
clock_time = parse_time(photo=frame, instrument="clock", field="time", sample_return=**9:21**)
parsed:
**6:31**
